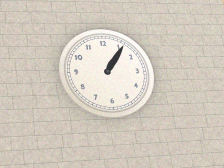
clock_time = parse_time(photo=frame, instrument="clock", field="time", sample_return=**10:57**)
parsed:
**1:06**
